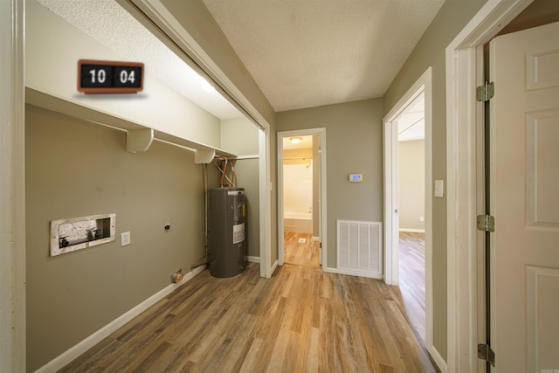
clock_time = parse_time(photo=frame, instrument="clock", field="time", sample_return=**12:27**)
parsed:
**10:04**
